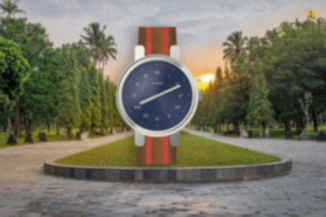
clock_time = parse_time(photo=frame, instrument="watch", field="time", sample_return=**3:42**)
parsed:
**8:11**
